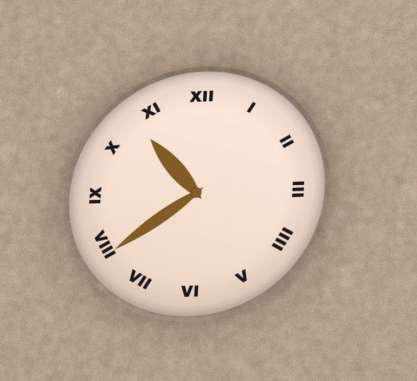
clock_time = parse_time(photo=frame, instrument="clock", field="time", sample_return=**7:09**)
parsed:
**10:39**
